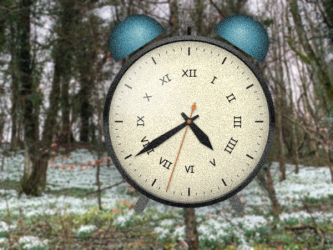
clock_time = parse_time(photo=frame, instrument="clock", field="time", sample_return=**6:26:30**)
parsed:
**4:39:33**
